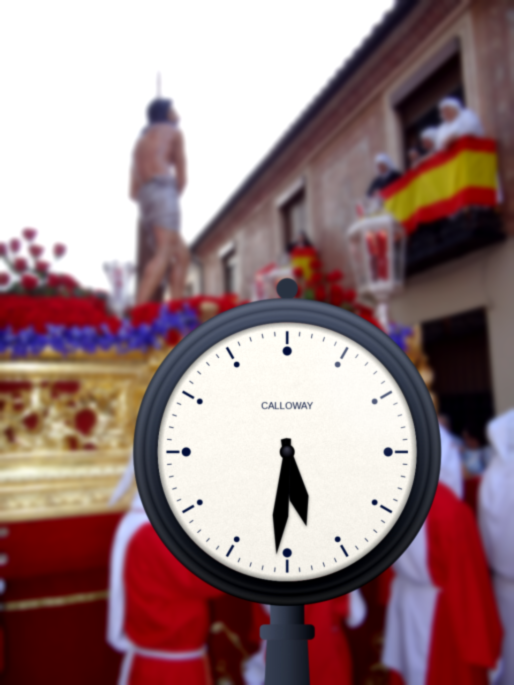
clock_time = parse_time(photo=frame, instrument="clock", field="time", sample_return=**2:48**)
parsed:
**5:31**
